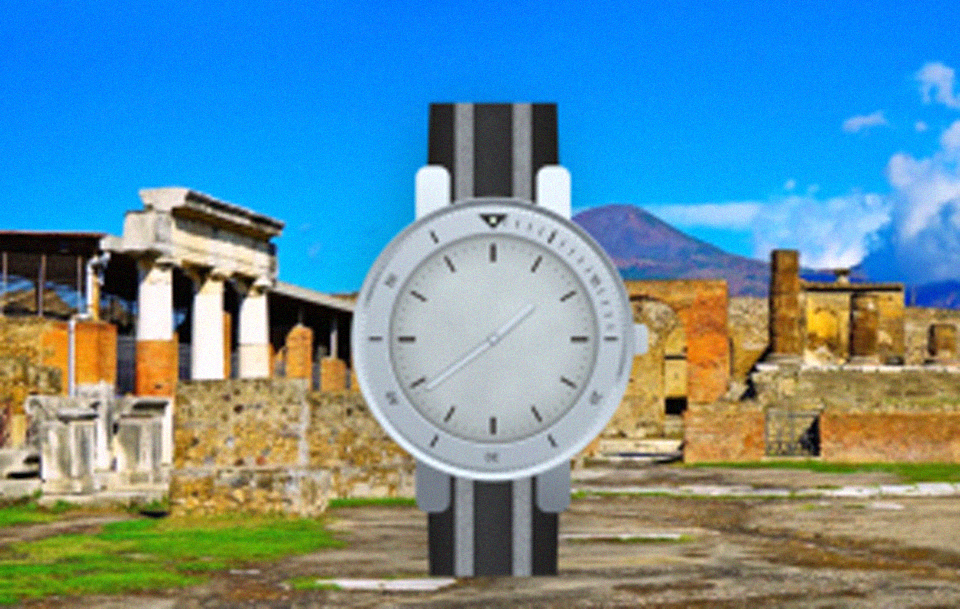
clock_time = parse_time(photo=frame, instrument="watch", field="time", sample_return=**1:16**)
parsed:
**1:39**
